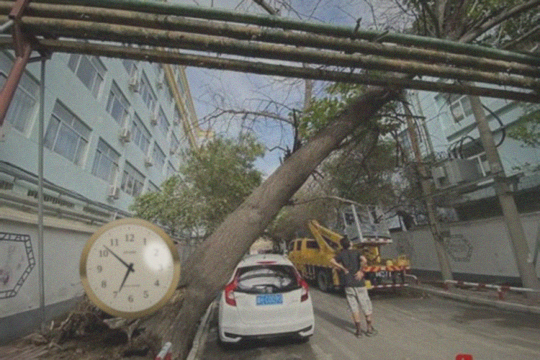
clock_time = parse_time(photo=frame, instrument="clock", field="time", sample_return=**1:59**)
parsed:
**6:52**
